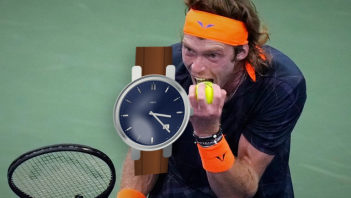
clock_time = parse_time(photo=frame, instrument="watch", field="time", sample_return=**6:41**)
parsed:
**3:23**
